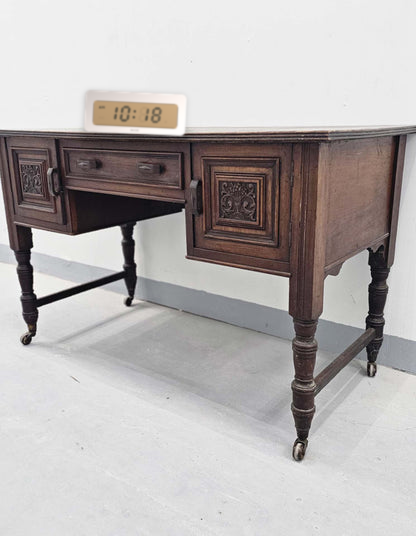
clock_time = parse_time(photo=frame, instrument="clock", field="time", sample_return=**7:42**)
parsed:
**10:18**
